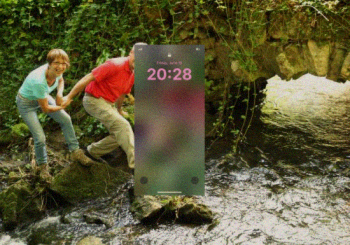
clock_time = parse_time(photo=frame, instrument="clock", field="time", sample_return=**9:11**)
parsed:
**20:28**
